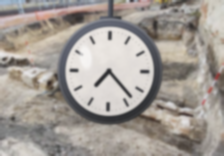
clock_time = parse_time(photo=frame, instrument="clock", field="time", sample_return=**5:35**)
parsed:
**7:23**
